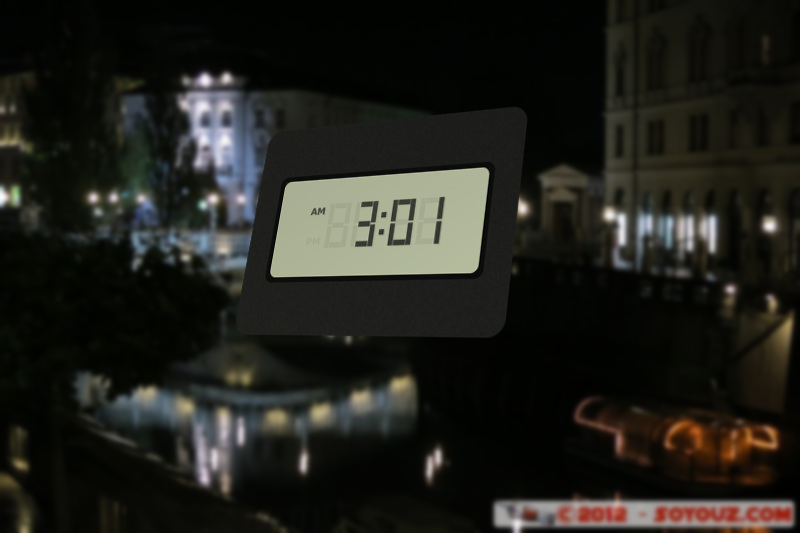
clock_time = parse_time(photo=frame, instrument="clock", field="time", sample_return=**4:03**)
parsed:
**3:01**
